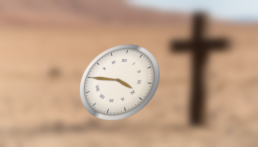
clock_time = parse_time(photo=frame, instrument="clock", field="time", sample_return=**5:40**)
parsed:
**3:45**
